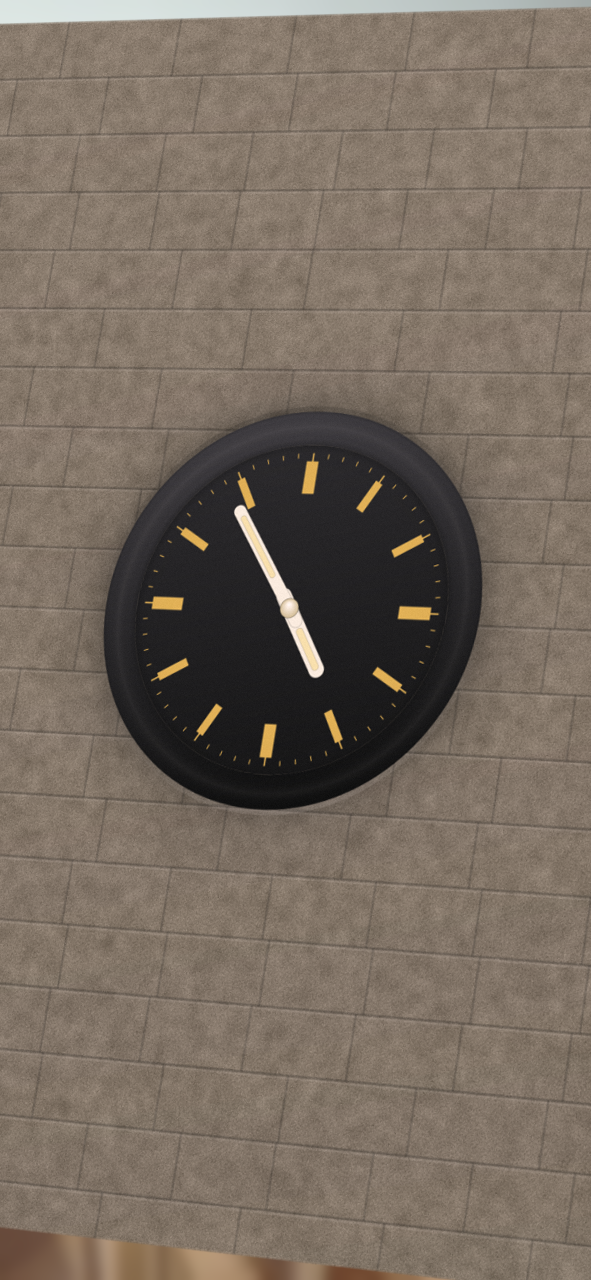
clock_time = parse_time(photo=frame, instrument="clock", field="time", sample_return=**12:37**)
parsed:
**4:54**
